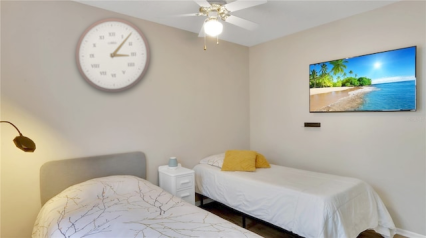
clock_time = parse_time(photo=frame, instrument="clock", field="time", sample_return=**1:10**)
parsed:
**3:07**
